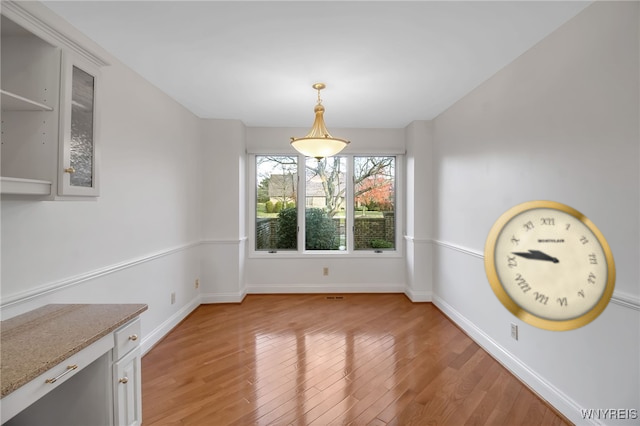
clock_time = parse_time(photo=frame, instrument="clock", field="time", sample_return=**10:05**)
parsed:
**9:47**
